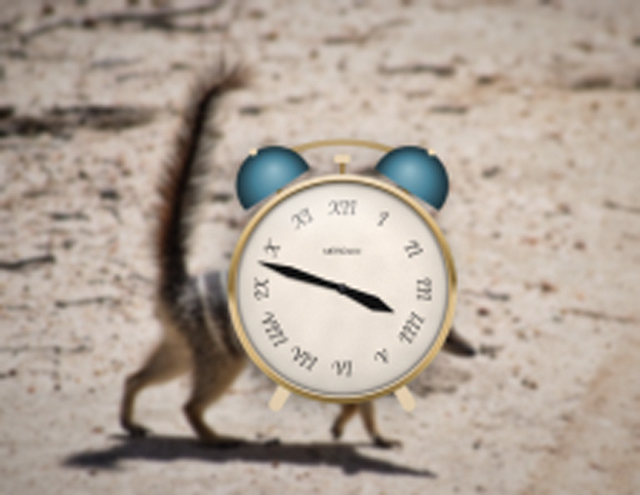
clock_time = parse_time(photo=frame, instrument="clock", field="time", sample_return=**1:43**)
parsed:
**3:48**
